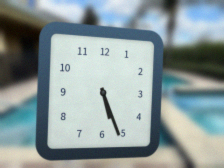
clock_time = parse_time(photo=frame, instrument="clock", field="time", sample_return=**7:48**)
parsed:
**5:26**
